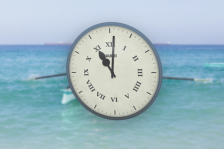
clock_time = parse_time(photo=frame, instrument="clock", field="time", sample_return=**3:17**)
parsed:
**11:01**
